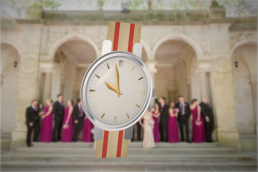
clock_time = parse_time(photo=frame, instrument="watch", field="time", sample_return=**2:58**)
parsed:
**9:58**
